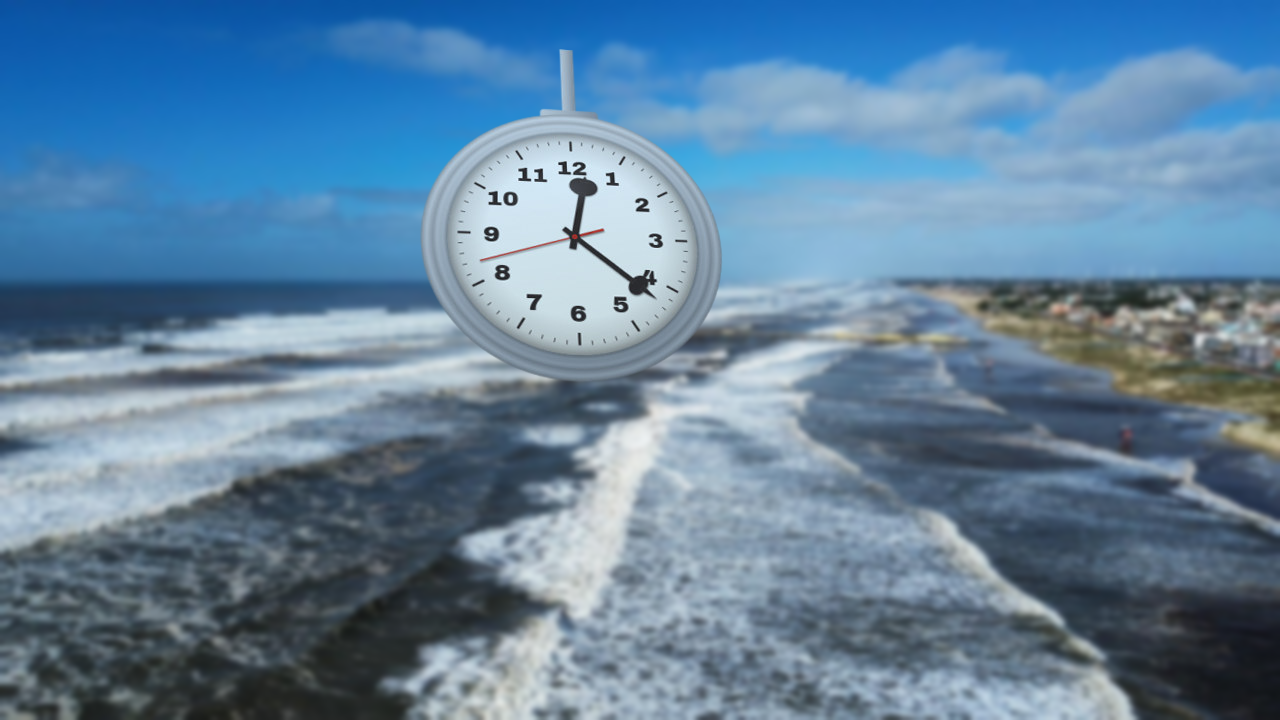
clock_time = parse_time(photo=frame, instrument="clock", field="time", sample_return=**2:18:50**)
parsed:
**12:21:42**
